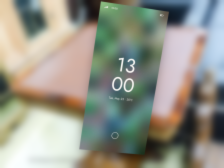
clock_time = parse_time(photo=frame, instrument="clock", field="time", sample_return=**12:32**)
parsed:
**13:00**
